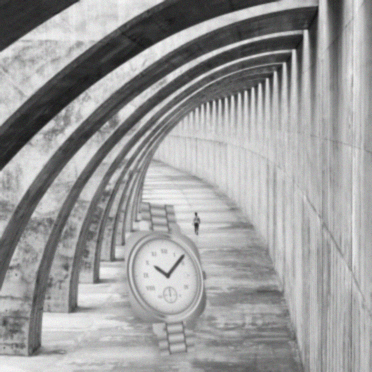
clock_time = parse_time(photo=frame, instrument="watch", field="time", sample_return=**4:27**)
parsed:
**10:08**
